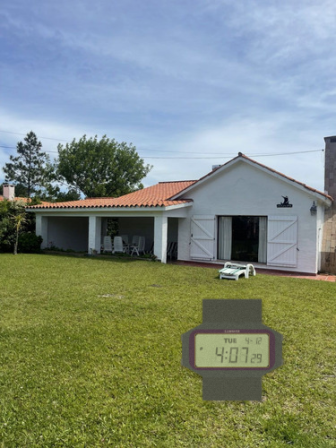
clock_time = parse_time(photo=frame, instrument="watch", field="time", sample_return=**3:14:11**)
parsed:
**4:07:29**
